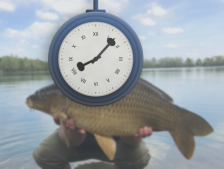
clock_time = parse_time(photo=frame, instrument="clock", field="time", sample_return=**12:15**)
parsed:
**8:07**
